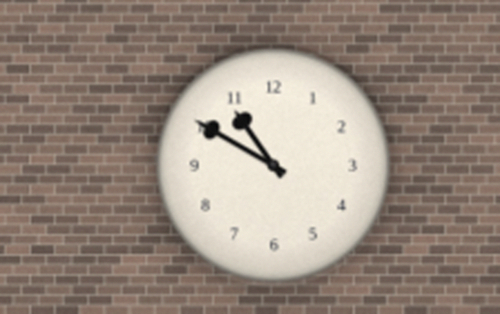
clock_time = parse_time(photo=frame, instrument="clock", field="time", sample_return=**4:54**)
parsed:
**10:50**
